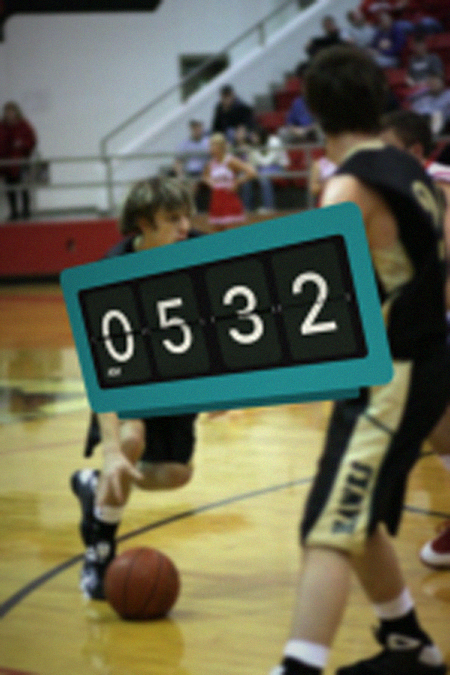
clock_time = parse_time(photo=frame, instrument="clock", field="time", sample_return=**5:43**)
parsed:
**5:32**
